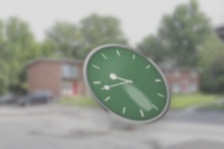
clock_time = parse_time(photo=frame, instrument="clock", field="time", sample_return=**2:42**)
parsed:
**9:43**
